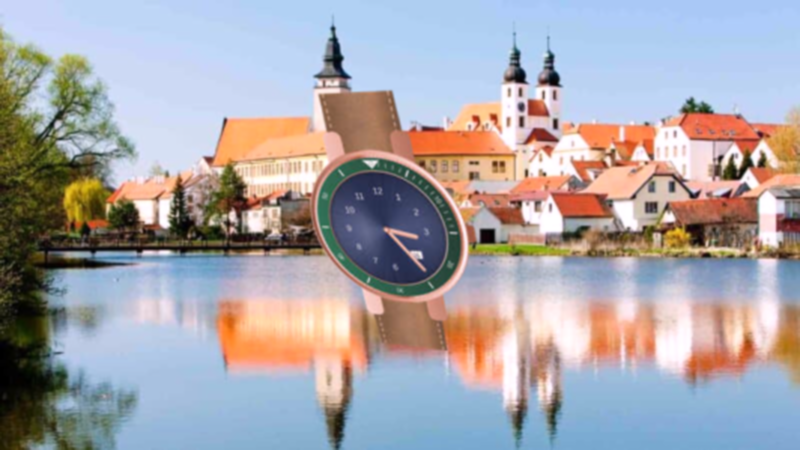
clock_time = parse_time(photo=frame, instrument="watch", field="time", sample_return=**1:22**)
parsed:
**3:24**
